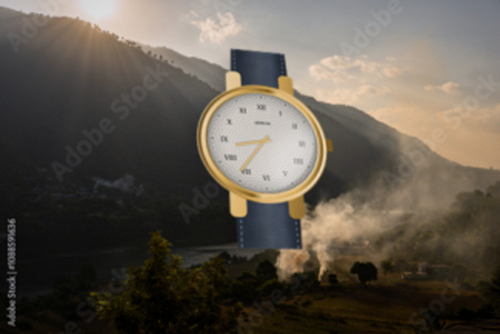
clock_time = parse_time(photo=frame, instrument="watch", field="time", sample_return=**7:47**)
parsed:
**8:36**
